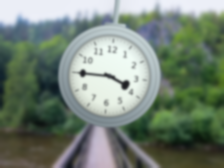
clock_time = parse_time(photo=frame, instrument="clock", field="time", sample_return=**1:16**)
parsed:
**3:45**
